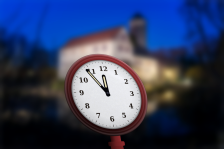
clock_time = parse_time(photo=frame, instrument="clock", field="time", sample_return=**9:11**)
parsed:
**11:54**
